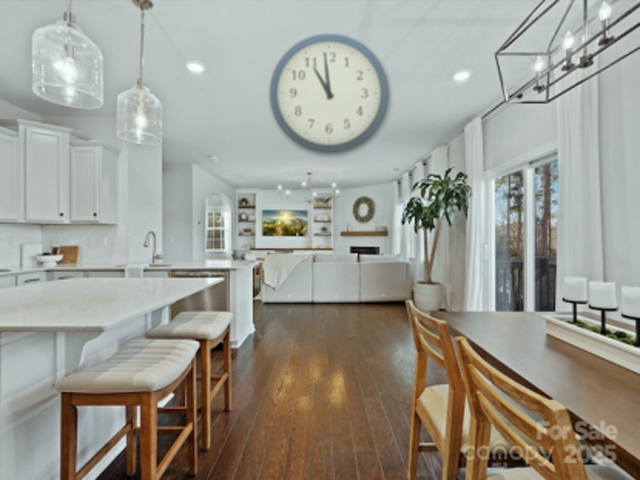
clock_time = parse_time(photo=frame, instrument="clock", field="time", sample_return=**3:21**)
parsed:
**10:59**
